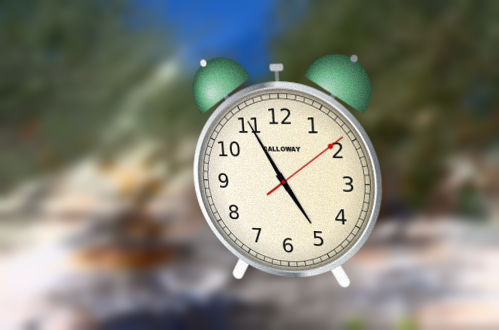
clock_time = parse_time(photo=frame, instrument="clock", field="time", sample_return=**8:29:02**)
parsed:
**4:55:09**
